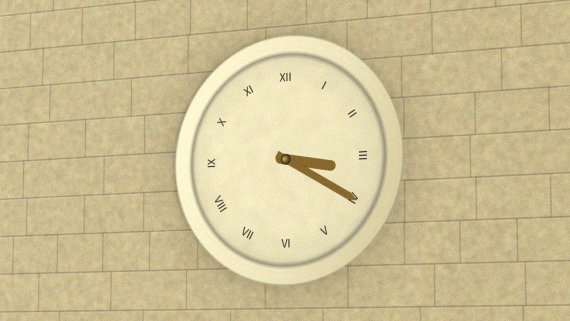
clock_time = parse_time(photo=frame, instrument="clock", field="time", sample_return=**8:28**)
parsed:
**3:20**
